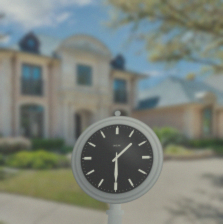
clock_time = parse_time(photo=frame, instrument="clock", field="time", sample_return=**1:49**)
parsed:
**1:30**
